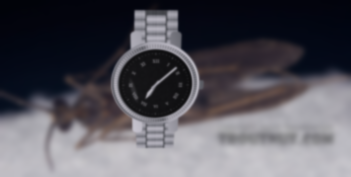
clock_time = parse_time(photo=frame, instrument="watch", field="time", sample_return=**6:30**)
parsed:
**7:08**
